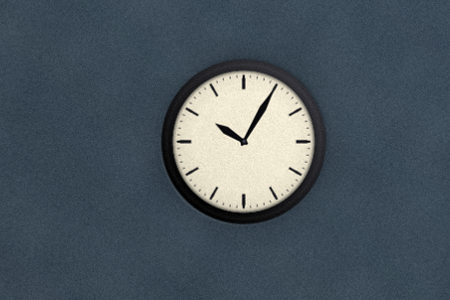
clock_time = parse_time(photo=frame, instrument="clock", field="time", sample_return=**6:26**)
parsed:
**10:05**
